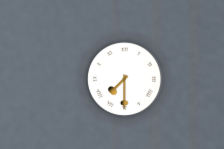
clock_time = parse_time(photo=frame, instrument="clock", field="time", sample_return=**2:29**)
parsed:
**7:30**
